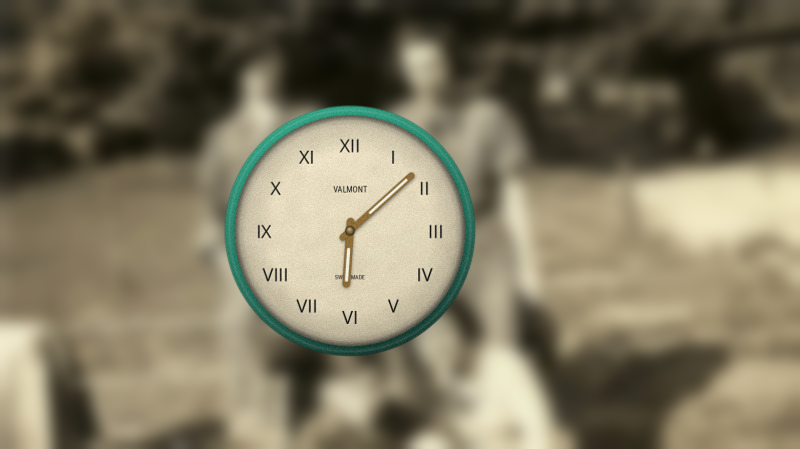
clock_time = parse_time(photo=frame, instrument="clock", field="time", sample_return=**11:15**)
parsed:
**6:08**
